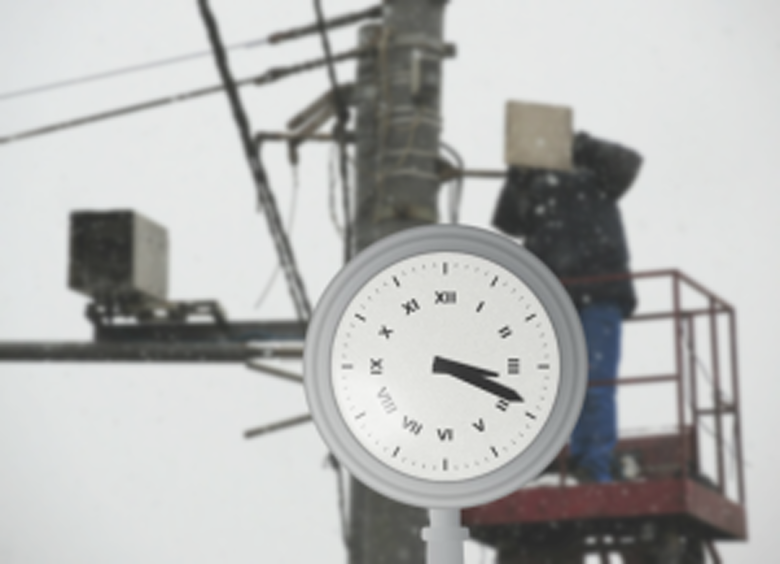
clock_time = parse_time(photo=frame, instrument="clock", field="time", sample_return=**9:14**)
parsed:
**3:19**
